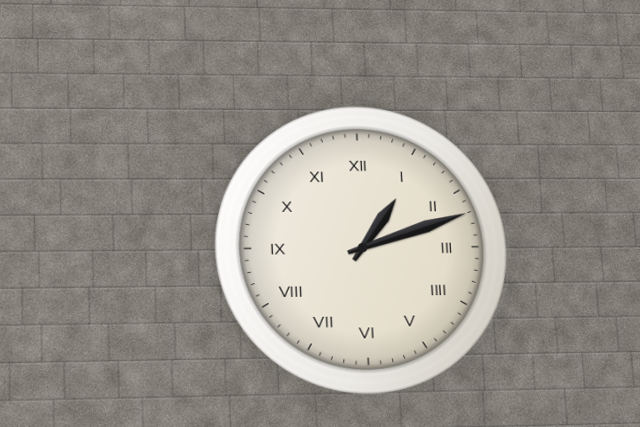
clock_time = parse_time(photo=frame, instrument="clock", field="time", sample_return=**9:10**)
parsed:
**1:12**
